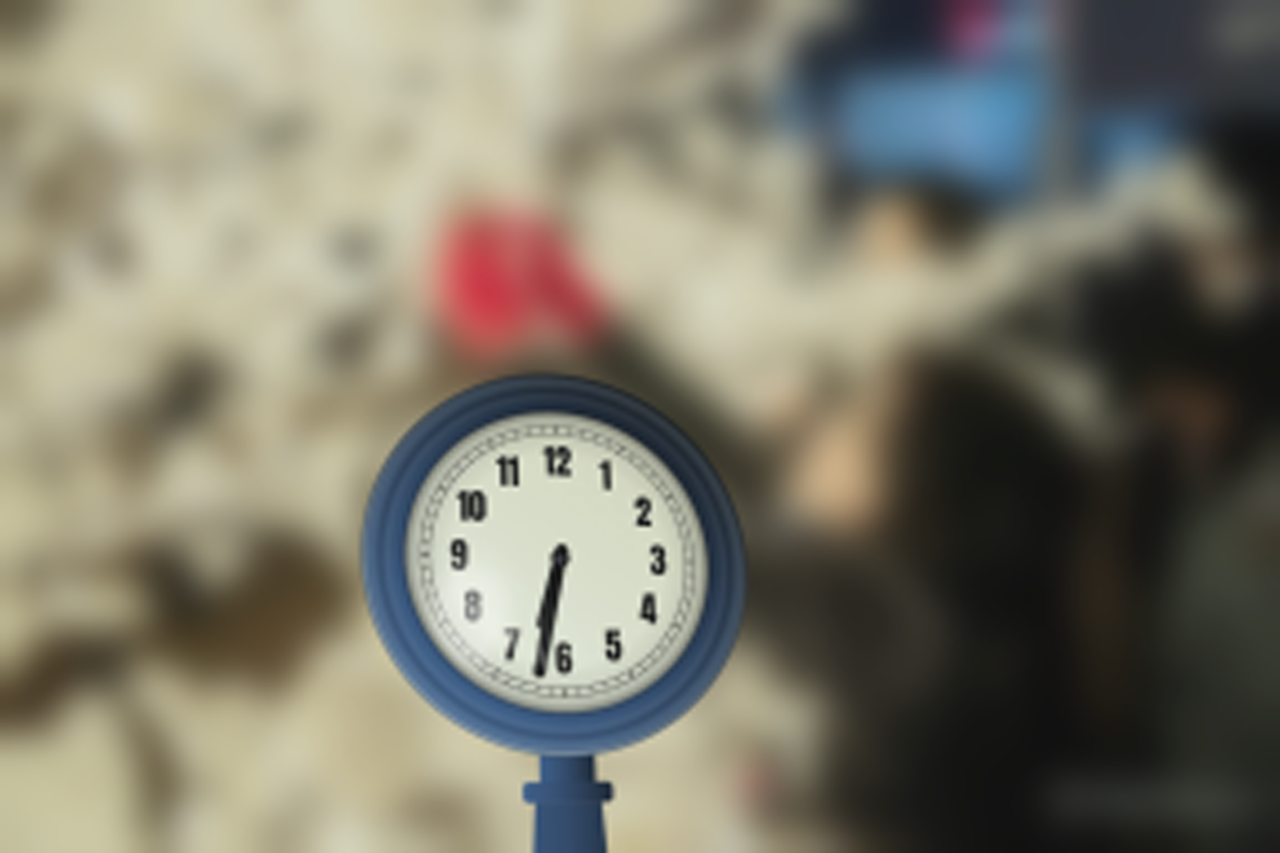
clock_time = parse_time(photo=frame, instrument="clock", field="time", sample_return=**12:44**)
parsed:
**6:32**
